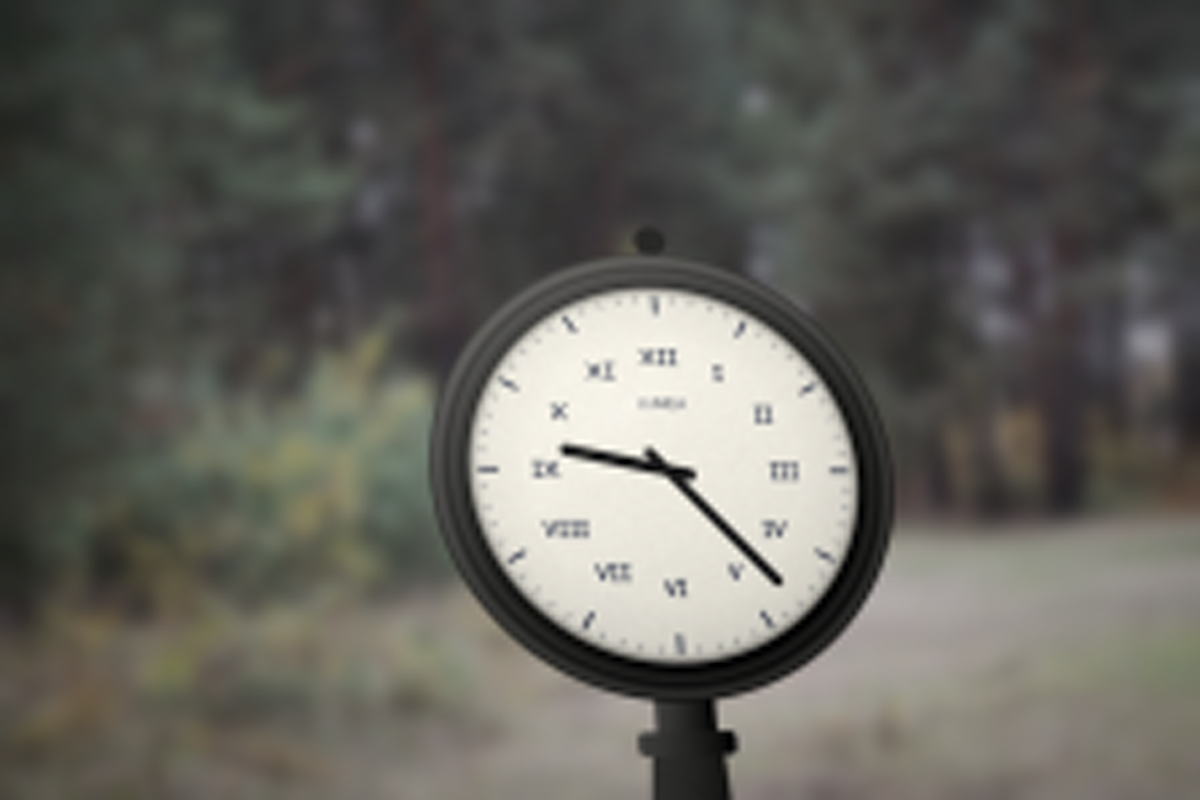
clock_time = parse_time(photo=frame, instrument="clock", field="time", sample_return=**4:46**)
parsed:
**9:23**
